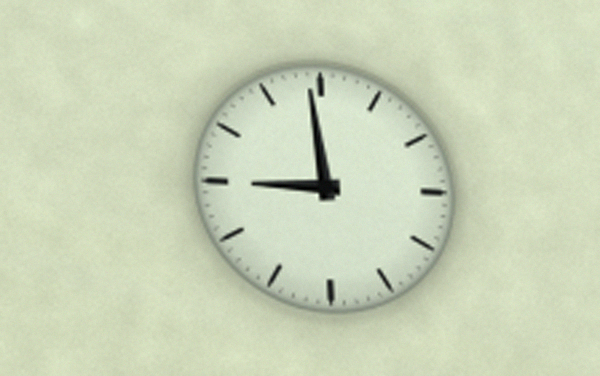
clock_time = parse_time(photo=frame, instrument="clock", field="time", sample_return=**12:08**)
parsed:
**8:59**
